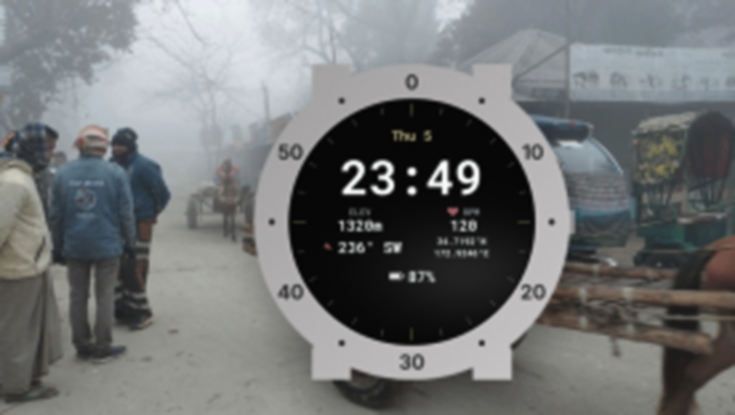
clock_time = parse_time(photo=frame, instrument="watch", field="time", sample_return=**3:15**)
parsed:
**23:49**
